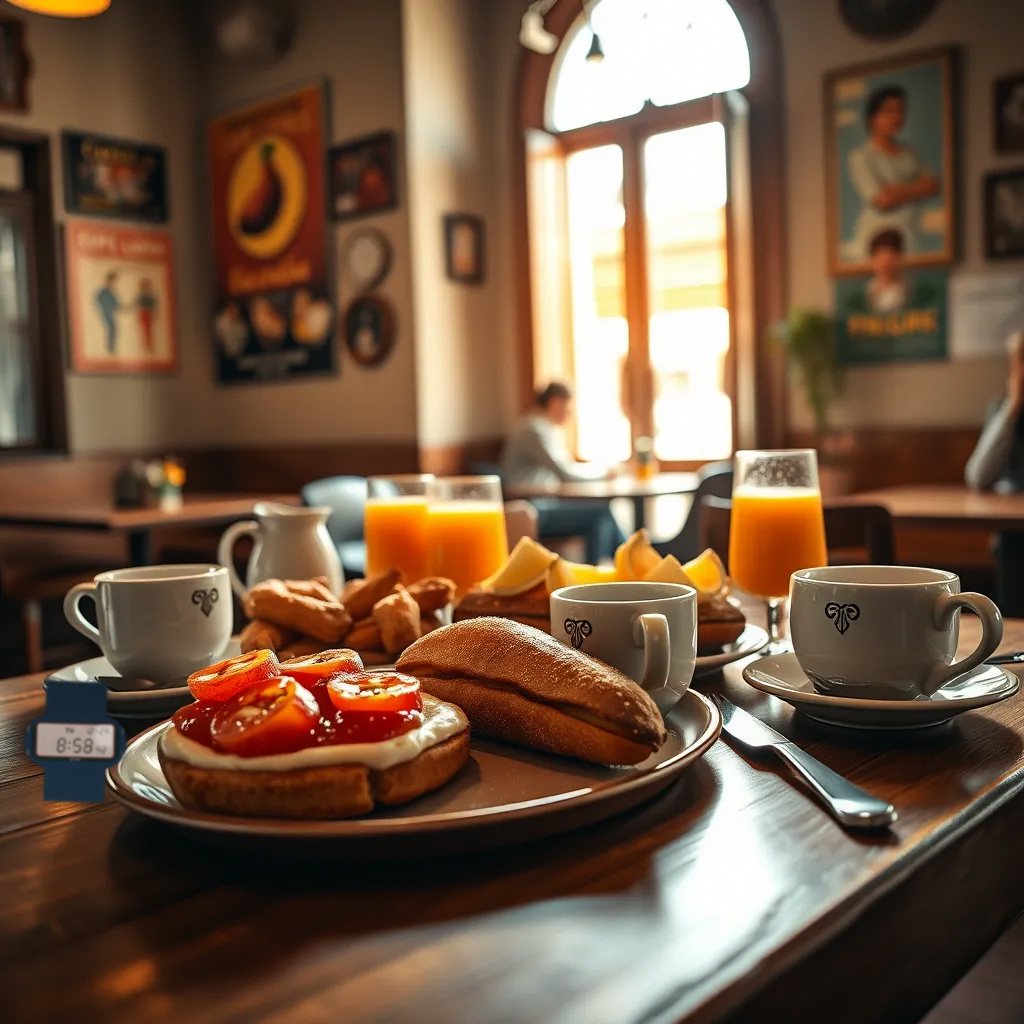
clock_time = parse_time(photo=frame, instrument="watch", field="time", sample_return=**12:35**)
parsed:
**8:58**
